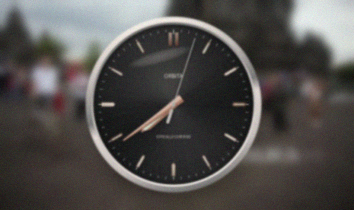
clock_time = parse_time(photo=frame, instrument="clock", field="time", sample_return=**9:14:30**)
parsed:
**7:39:03**
